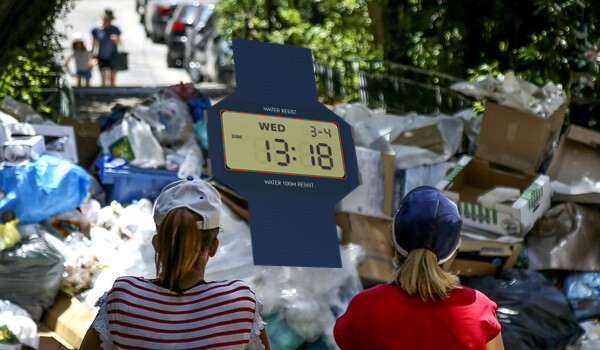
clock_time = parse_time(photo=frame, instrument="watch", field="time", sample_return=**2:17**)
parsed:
**13:18**
